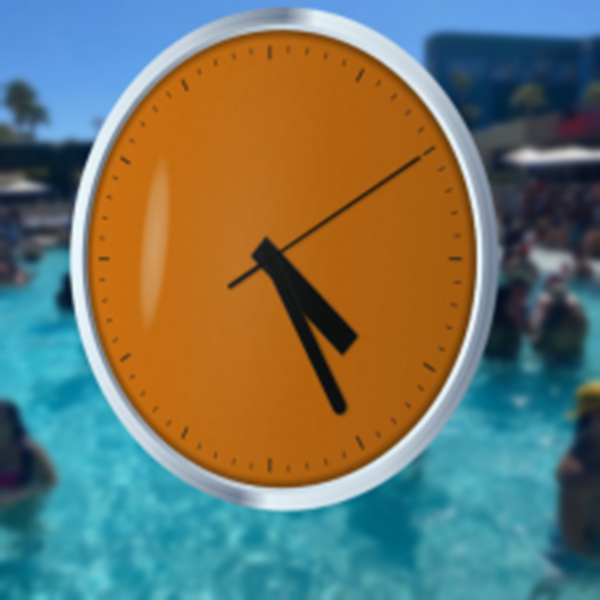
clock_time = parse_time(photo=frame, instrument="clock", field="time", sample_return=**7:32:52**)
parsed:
**4:25:10**
